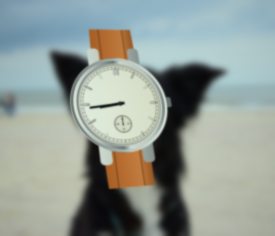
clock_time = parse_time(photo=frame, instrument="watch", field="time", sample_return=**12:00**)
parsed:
**8:44**
